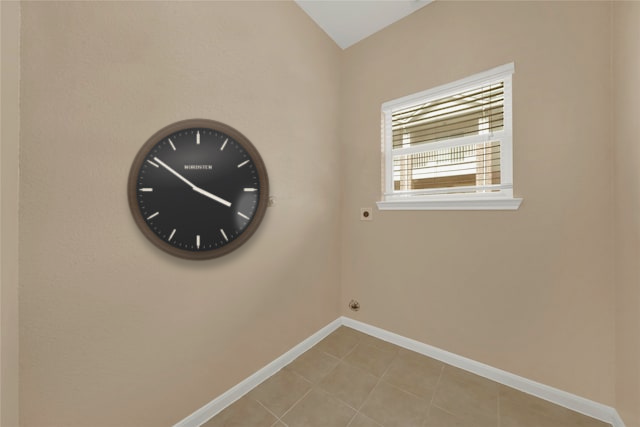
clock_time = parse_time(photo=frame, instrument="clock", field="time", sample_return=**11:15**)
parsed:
**3:51**
